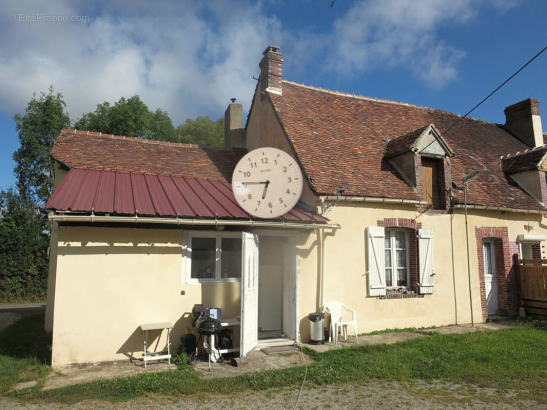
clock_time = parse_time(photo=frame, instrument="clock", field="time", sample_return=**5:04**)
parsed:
**6:46**
